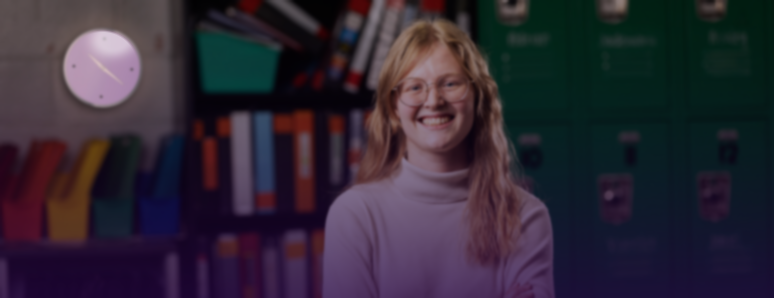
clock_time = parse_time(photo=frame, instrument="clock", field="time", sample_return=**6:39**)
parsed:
**10:21**
